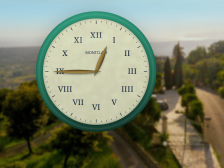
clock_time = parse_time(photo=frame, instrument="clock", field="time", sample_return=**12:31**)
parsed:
**12:45**
